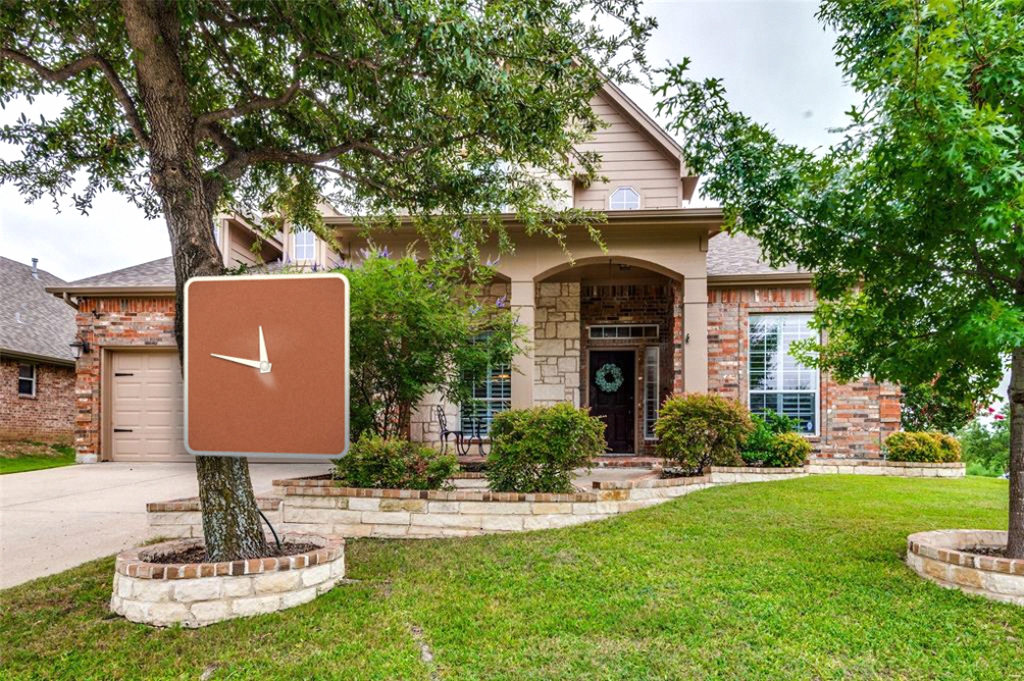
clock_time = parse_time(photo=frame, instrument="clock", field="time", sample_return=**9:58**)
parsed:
**11:47**
